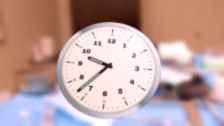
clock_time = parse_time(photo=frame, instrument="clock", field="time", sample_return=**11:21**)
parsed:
**9:37**
